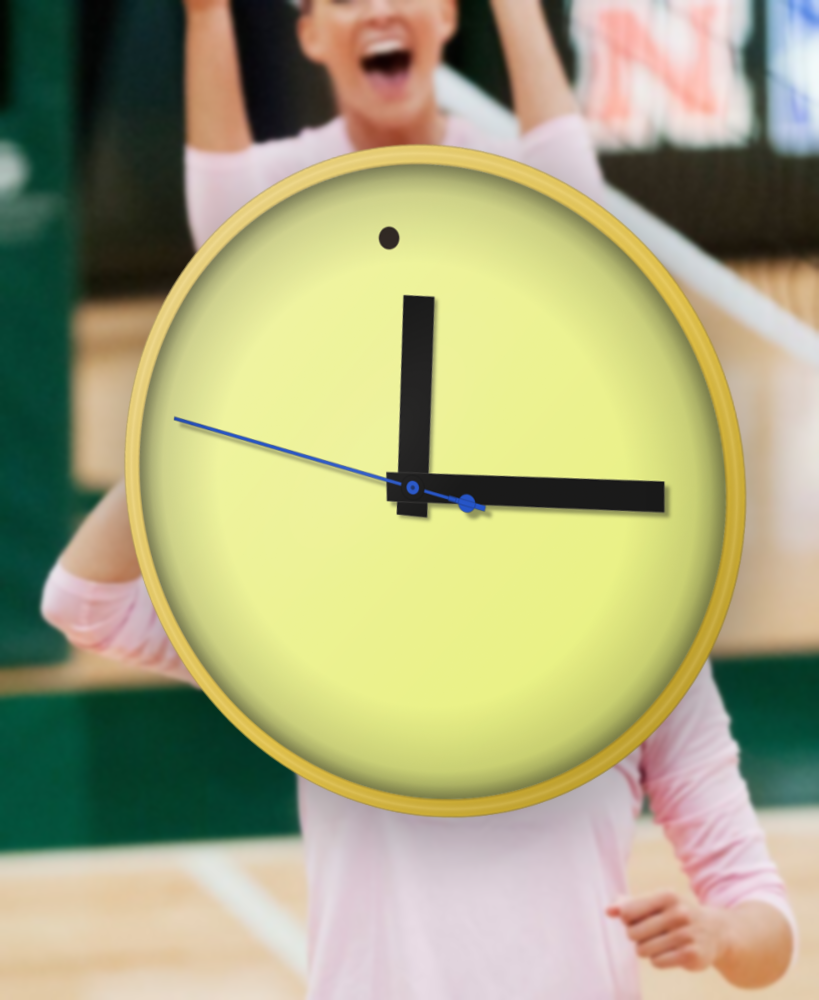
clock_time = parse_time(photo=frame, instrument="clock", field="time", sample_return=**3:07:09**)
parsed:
**12:15:48**
